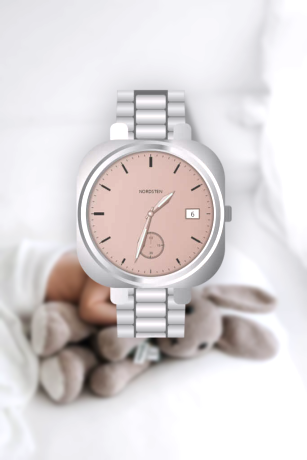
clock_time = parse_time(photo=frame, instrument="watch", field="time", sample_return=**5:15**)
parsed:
**1:33**
